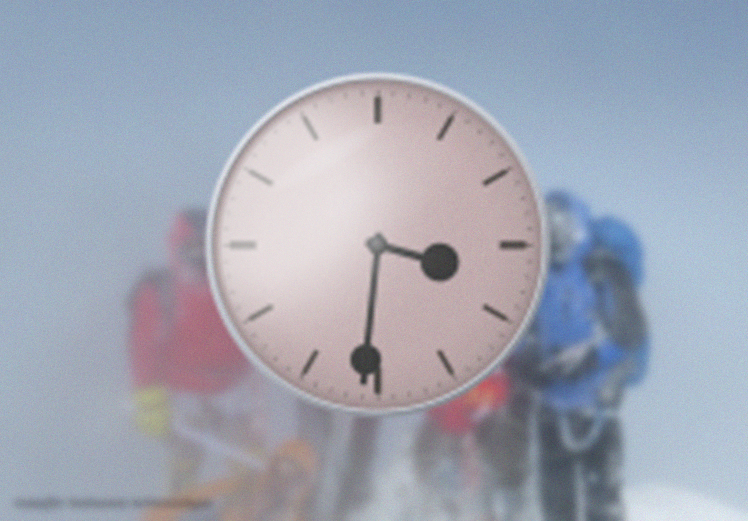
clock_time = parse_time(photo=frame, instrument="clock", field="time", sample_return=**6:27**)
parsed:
**3:31**
